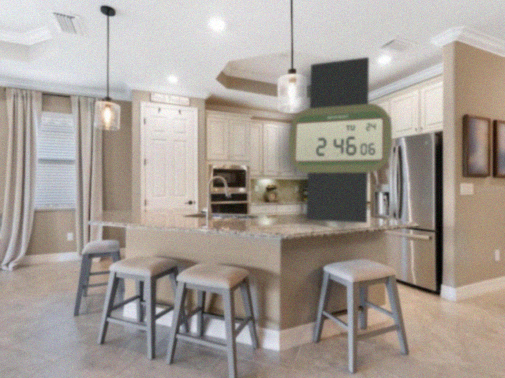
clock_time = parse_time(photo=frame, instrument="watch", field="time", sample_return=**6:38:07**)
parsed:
**2:46:06**
